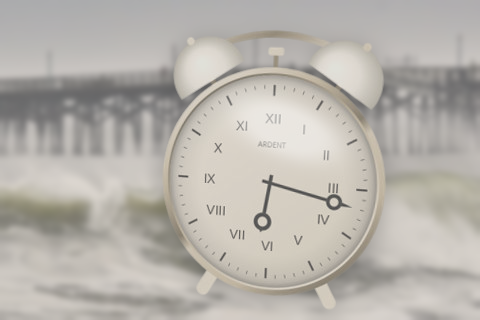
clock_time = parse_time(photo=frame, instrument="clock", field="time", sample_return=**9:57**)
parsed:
**6:17**
